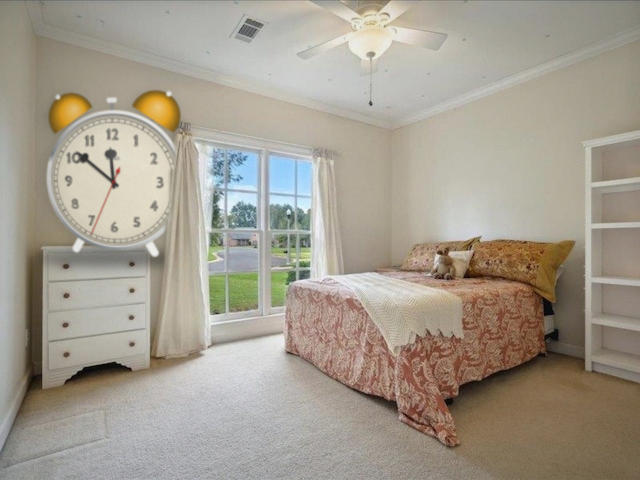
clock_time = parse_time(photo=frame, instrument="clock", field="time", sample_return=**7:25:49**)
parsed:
**11:51:34**
